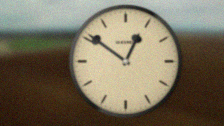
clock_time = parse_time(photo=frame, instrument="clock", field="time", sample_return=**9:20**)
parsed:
**12:51**
